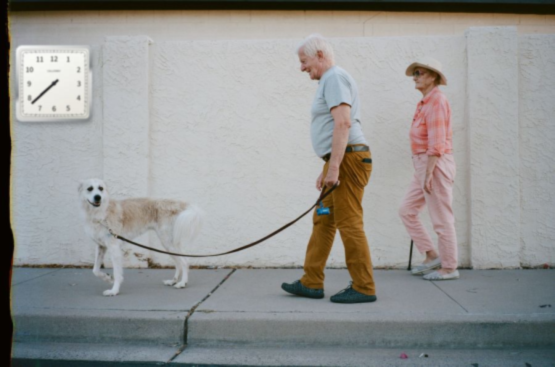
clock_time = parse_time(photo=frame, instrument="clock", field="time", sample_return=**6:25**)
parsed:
**7:38**
